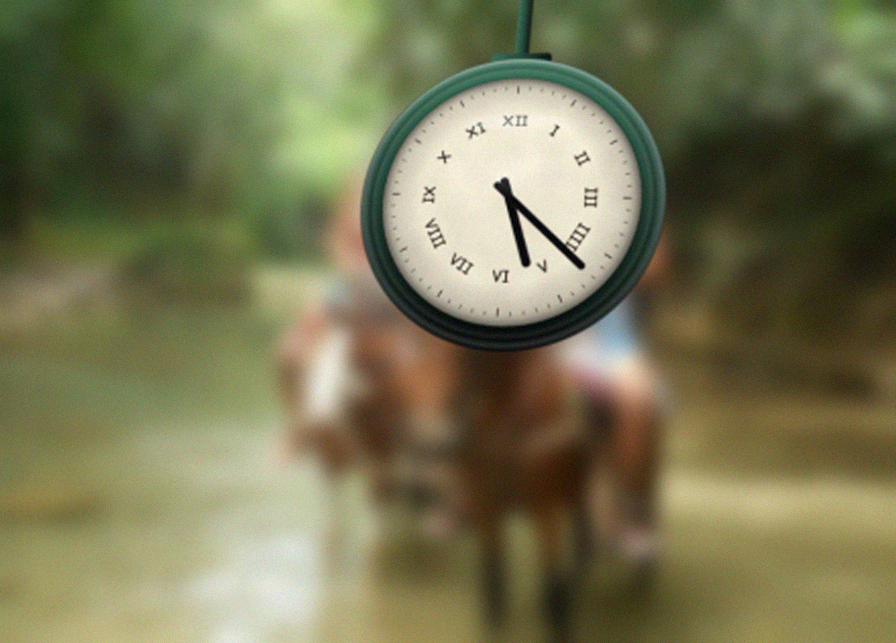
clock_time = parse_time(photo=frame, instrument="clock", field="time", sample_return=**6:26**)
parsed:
**5:22**
